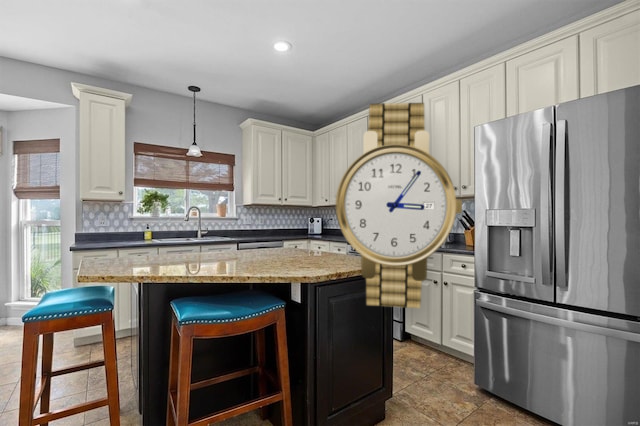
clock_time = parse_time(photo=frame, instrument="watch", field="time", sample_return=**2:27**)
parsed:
**3:06**
